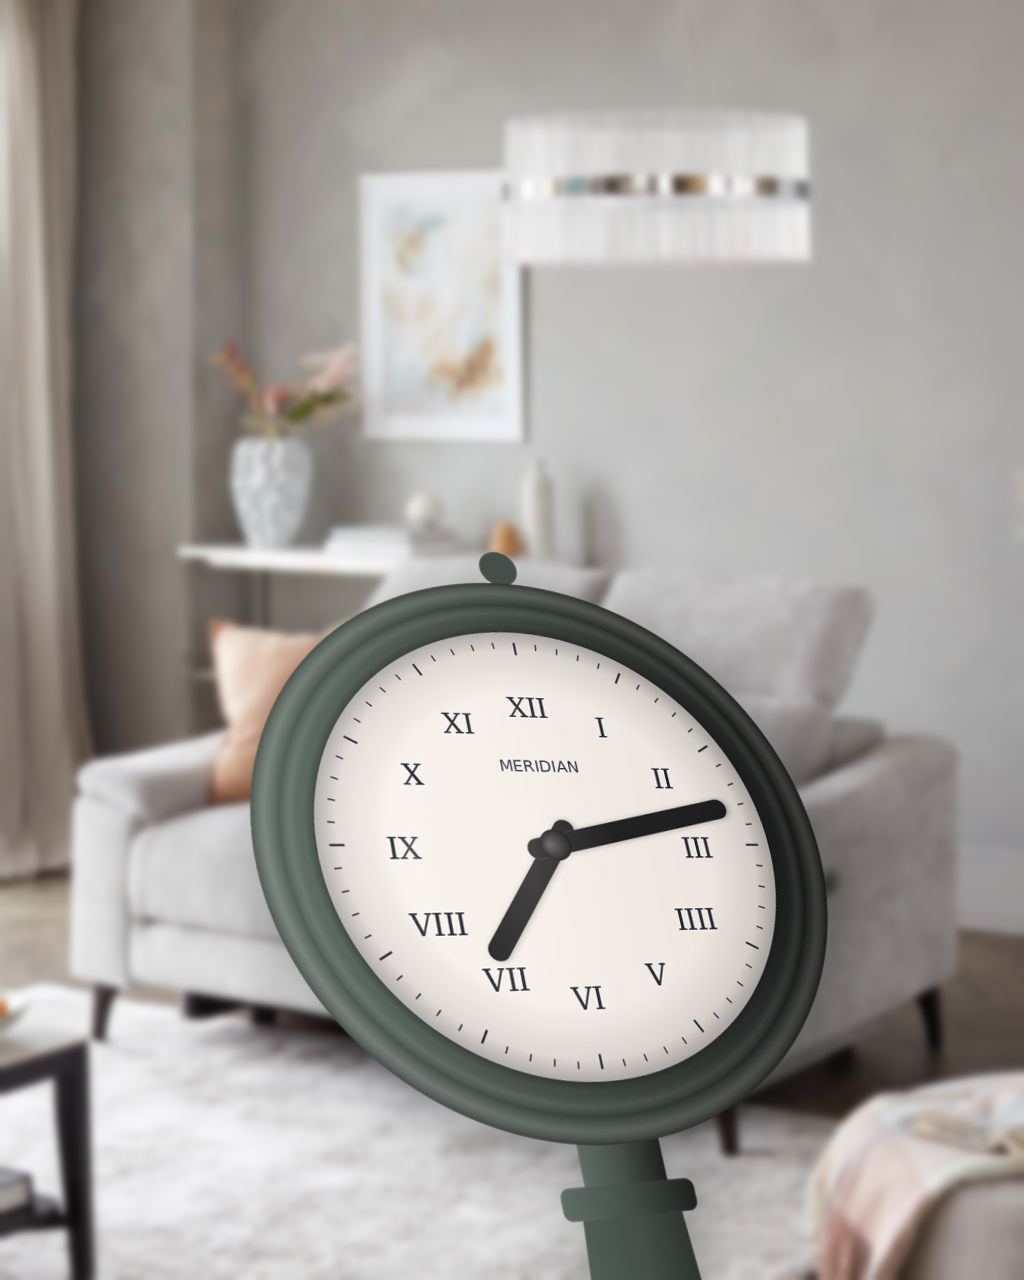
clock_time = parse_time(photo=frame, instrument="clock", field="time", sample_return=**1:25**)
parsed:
**7:13**
